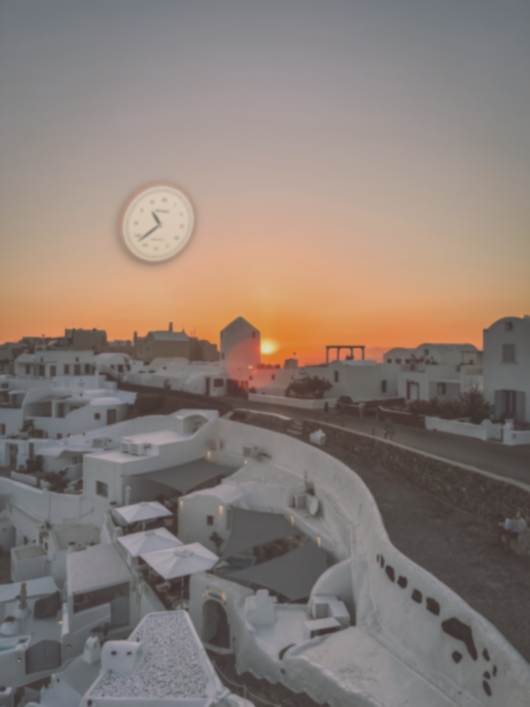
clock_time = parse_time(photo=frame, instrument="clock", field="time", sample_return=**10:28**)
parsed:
**10:38**
